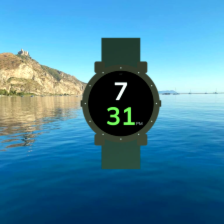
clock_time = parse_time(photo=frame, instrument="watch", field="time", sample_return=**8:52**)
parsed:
**7:31**
